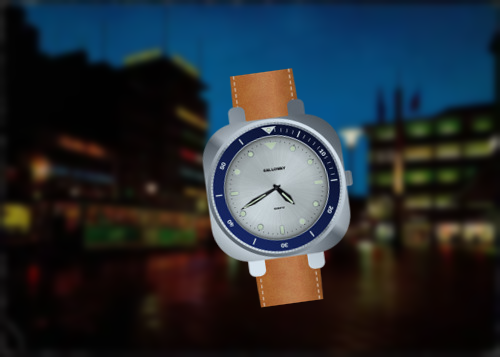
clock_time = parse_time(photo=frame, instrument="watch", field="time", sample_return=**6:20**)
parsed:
**4:41**
